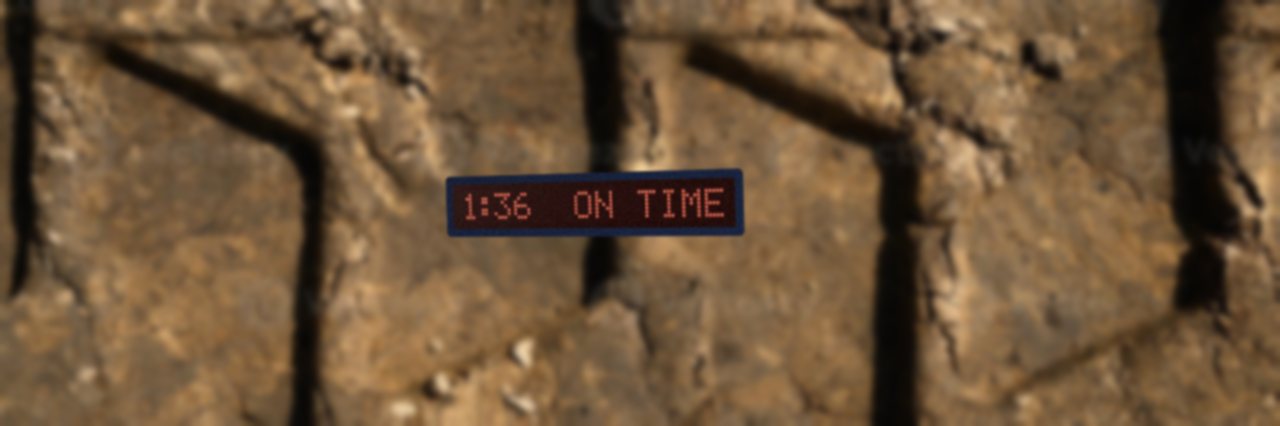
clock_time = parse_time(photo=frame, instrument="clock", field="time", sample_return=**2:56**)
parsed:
**1:36**
